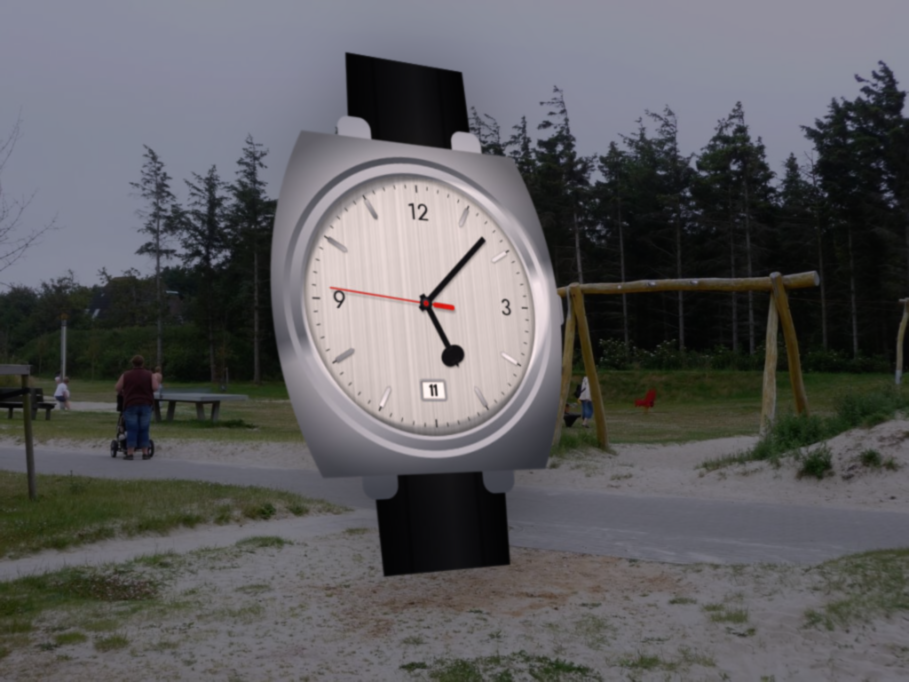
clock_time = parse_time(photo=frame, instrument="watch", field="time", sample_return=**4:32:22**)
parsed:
**5:07:46**
